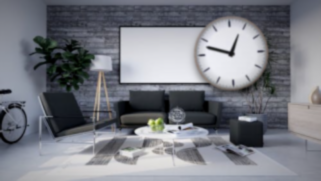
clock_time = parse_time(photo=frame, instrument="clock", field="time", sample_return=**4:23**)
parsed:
**12:48**
